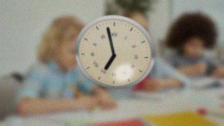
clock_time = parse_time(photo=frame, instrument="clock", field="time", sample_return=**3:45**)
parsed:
**6:58**
